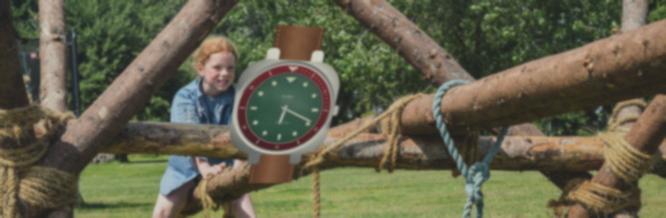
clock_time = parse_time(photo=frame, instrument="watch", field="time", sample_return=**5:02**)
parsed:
**6:19**
